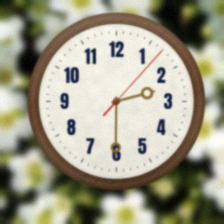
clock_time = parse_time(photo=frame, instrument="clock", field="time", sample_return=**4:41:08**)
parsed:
**2:30:07**
